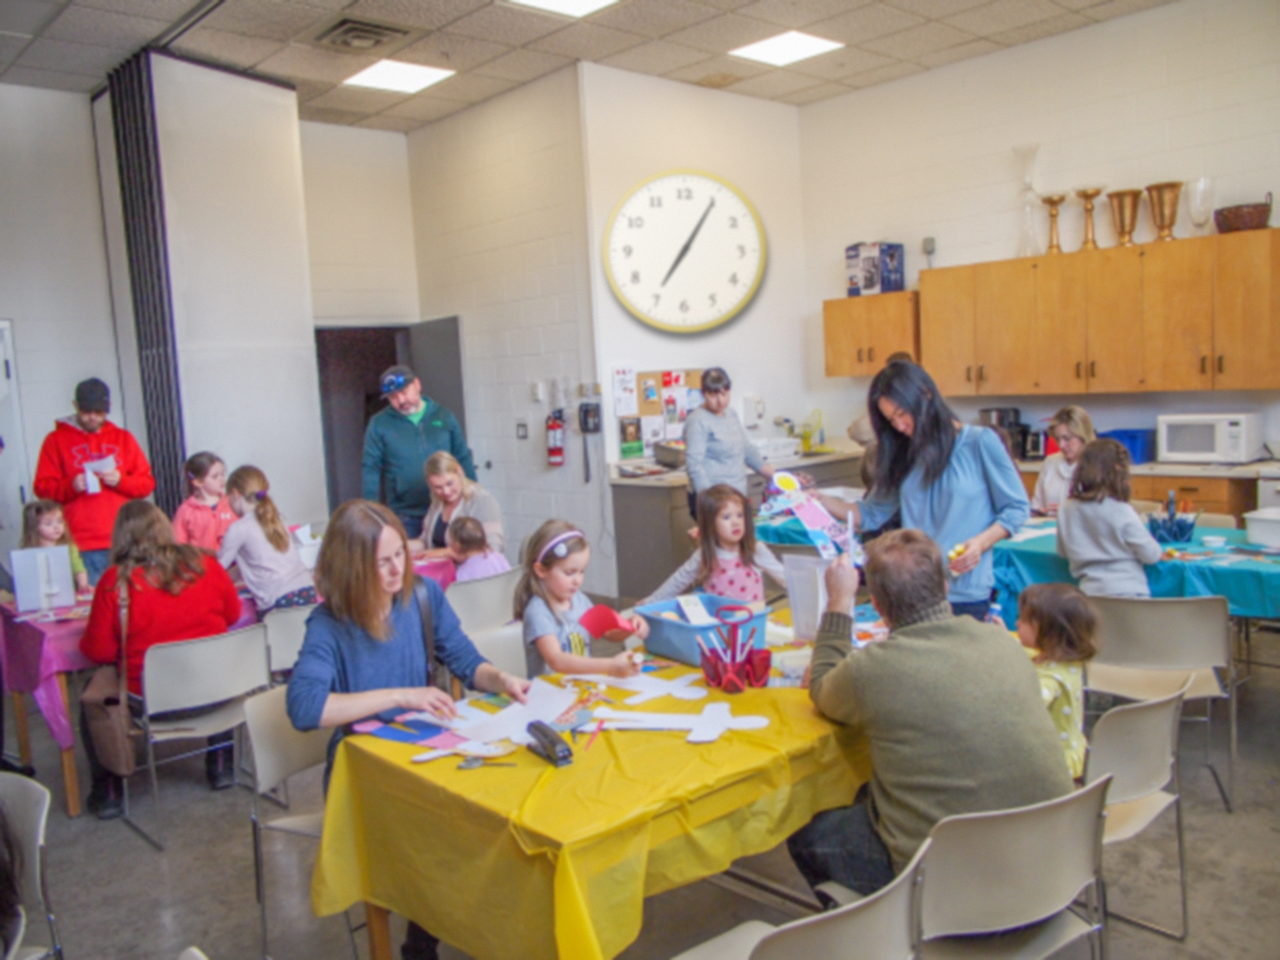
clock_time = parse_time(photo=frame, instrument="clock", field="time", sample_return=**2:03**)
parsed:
**7:05**
